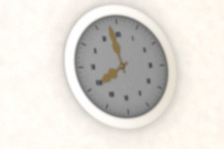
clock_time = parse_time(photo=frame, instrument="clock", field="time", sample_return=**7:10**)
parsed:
**7:58**
